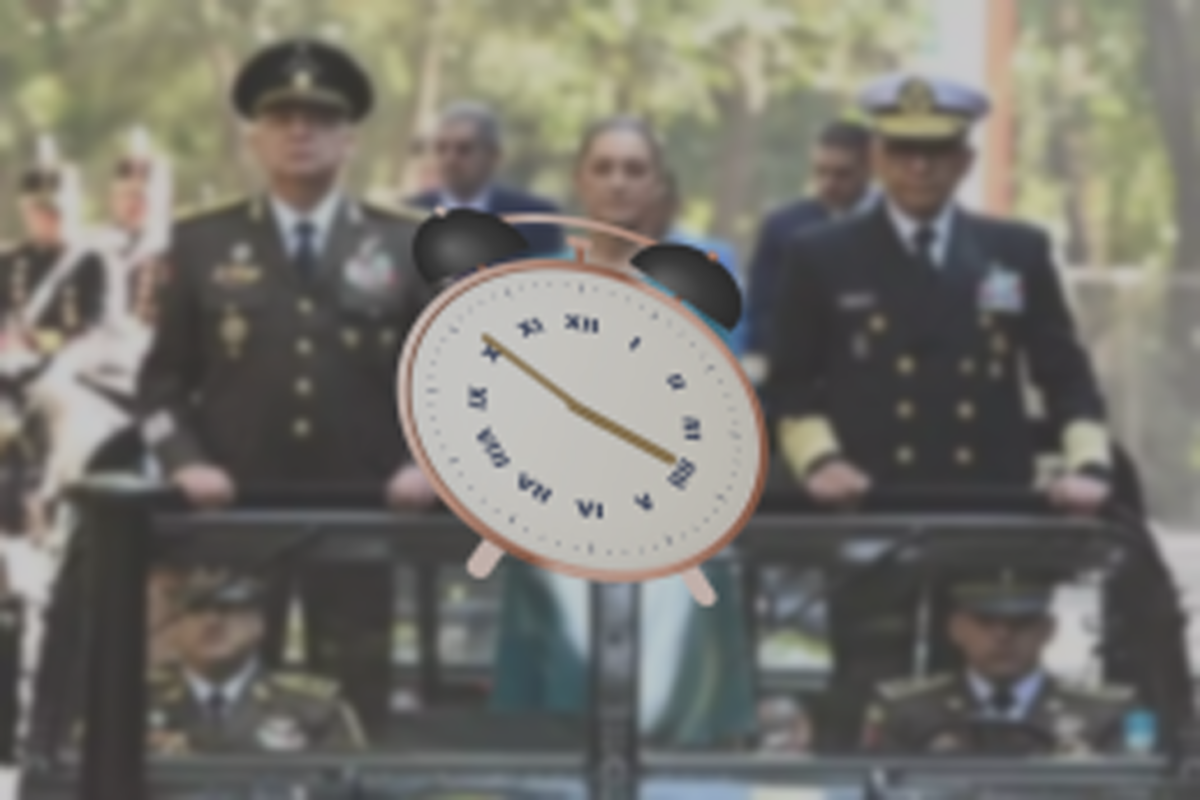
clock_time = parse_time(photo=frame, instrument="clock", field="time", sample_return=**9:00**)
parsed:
**3:51**
